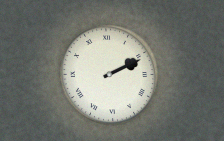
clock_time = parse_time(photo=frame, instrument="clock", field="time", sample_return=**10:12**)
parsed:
**2:11**
